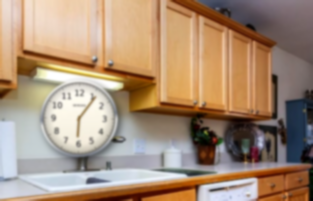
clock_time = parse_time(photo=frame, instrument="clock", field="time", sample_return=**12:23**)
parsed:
**6:06**
